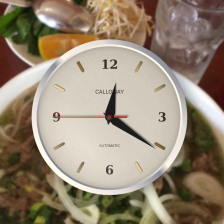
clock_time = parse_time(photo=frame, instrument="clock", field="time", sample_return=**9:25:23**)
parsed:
**12:20:45**
